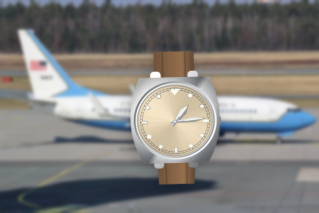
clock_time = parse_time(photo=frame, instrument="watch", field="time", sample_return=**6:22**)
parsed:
**1:14**
